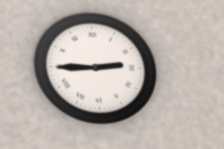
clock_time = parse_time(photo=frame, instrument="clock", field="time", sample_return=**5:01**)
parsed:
**2:45**
